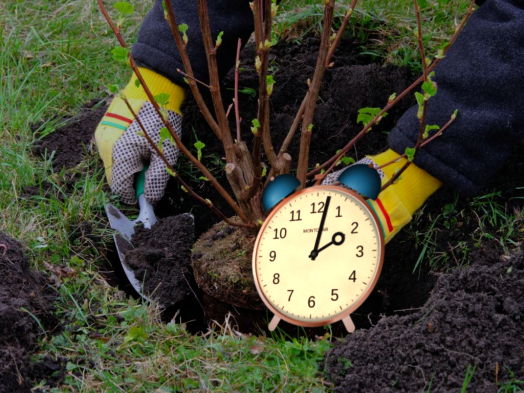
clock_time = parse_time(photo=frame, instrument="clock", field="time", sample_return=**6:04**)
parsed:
**2:02**
